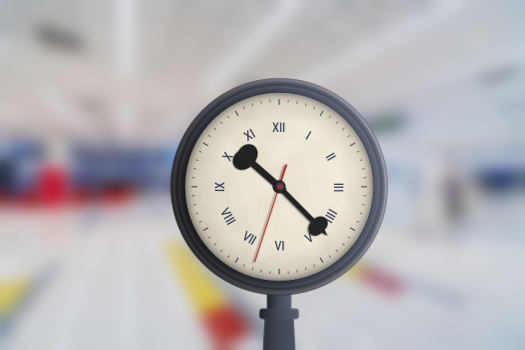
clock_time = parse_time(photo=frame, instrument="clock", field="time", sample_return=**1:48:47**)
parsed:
**10:22:33**
